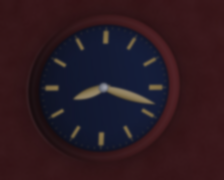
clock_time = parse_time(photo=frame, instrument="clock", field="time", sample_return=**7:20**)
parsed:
**8:18**
